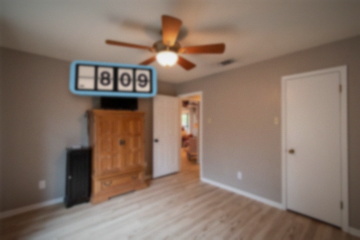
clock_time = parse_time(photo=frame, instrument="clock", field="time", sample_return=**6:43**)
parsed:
**8:09**
